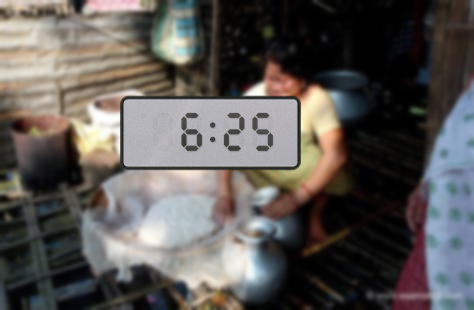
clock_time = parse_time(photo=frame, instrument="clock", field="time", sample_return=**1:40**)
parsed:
**6:25**
